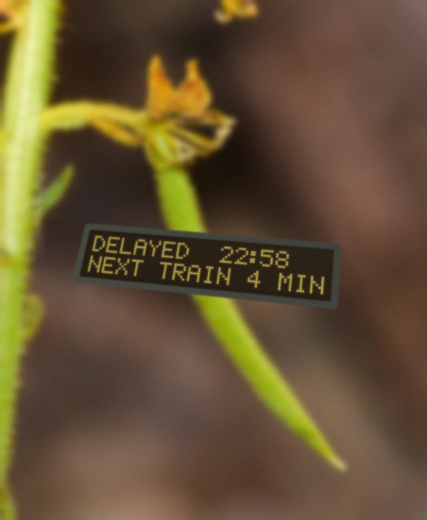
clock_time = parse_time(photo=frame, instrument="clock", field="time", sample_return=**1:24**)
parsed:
**22:58**
